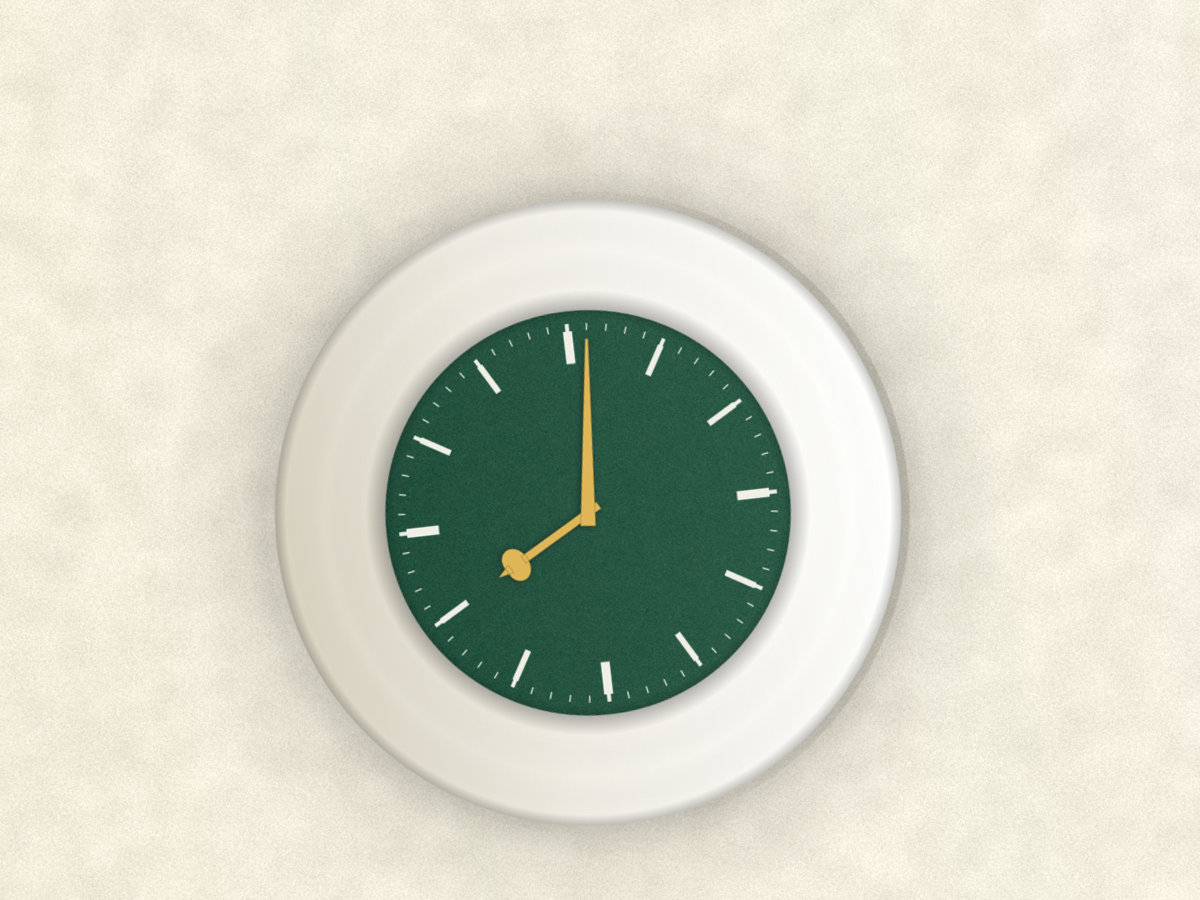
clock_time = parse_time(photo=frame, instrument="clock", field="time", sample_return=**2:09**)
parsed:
**8:01**
